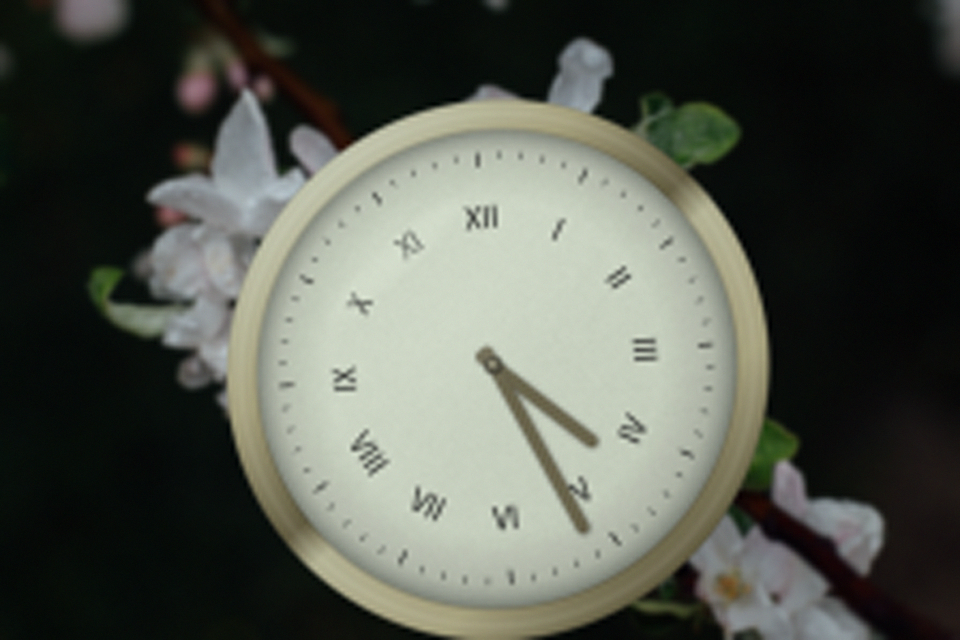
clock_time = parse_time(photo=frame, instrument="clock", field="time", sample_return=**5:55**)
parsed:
**4:26**
